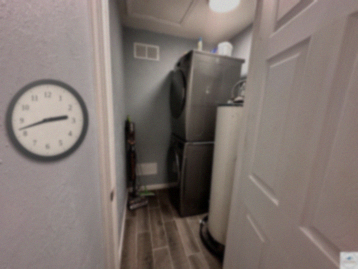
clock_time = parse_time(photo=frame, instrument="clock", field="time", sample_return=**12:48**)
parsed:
**2:42**
